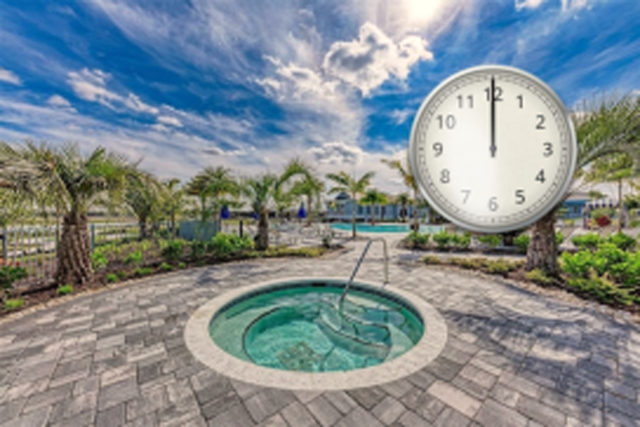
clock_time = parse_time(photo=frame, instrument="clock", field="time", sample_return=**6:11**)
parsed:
**12:00**
